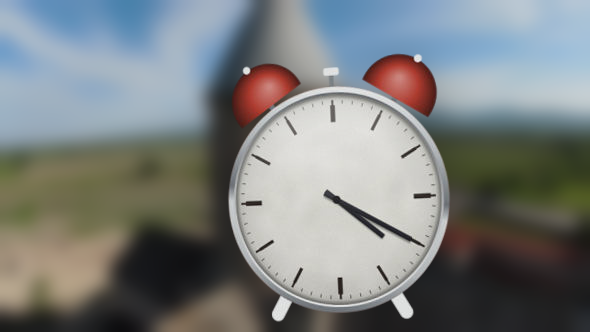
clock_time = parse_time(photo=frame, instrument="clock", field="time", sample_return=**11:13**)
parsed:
**4:20**
